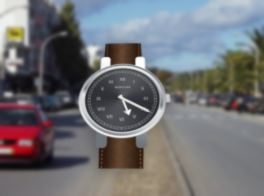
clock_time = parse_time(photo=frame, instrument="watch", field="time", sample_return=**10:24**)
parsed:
**5:20**
